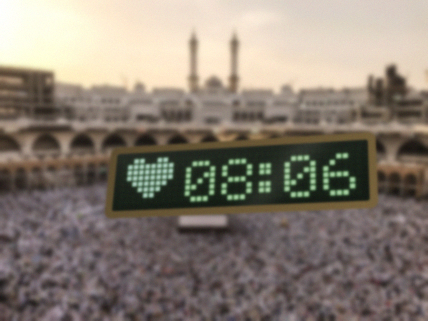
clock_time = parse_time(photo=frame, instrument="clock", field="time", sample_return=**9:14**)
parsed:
**8:06**
